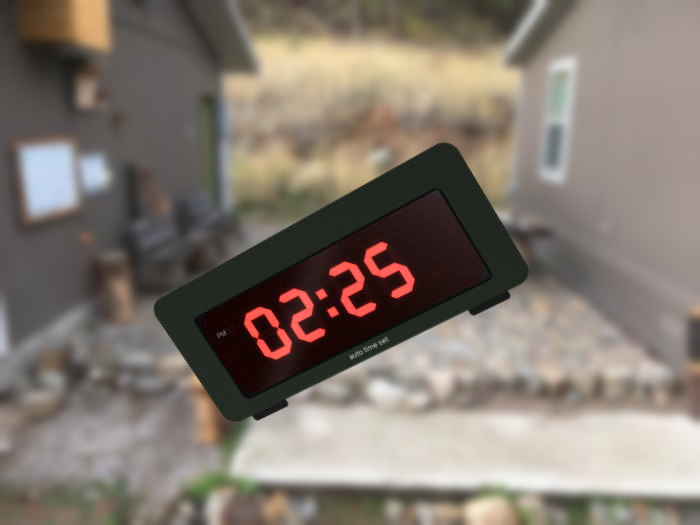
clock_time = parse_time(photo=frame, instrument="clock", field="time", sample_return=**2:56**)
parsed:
**2:25**
